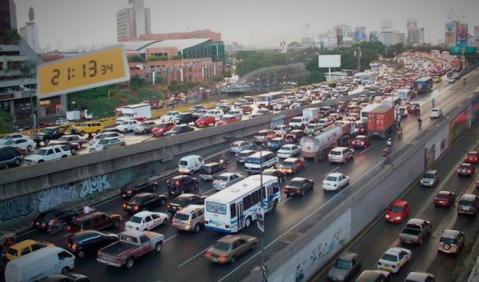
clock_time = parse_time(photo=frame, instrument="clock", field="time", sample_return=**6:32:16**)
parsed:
**21:13:34**
